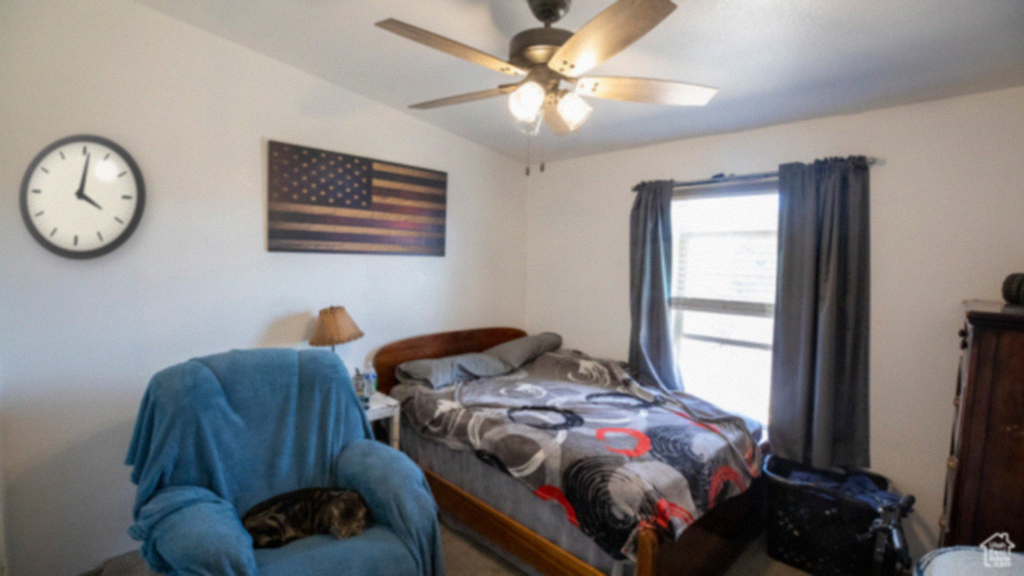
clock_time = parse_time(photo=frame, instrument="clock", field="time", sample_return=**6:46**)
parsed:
**4:01**
